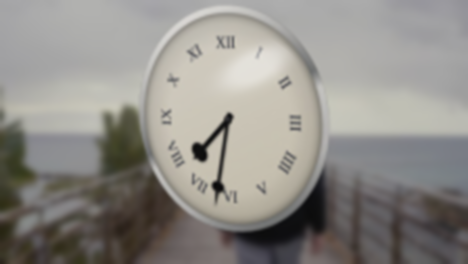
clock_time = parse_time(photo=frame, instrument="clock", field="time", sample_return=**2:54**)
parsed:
**7:32**
